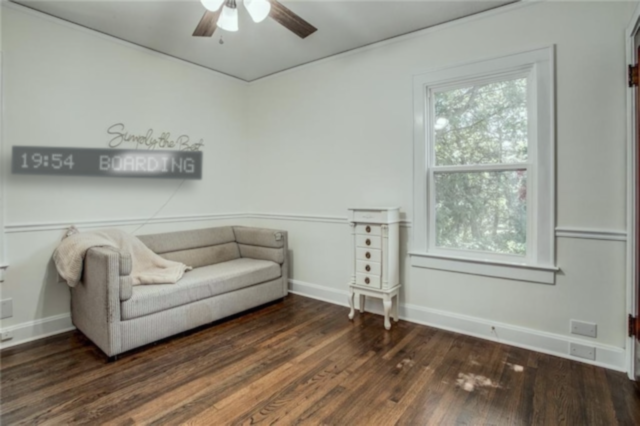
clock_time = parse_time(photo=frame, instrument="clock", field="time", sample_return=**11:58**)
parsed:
**19:54**
